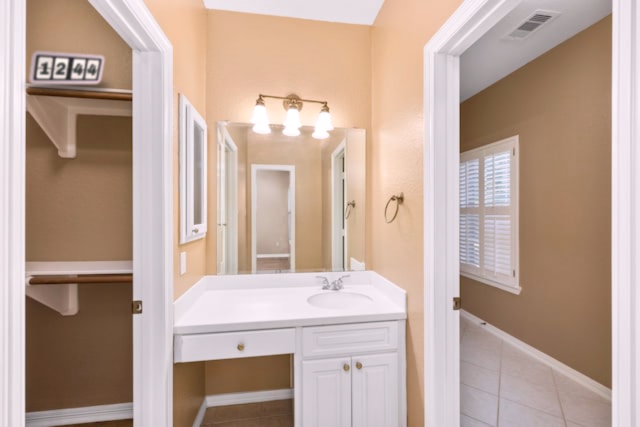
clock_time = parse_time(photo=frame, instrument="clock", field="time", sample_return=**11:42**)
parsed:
**12:44**
